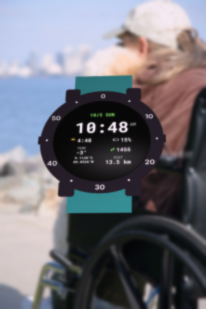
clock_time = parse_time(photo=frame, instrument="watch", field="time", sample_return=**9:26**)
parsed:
**10:48**
